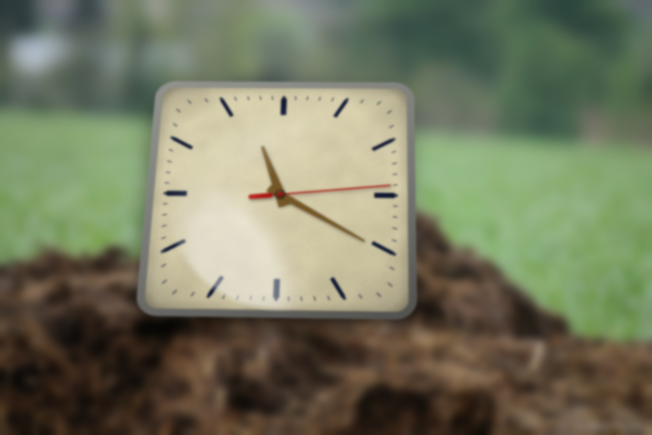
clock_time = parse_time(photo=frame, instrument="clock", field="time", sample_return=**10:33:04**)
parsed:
**11:20:14**
